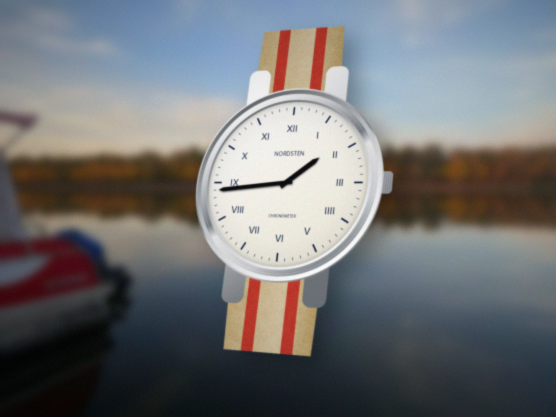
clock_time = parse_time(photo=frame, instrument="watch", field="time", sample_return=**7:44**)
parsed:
**1:44**
